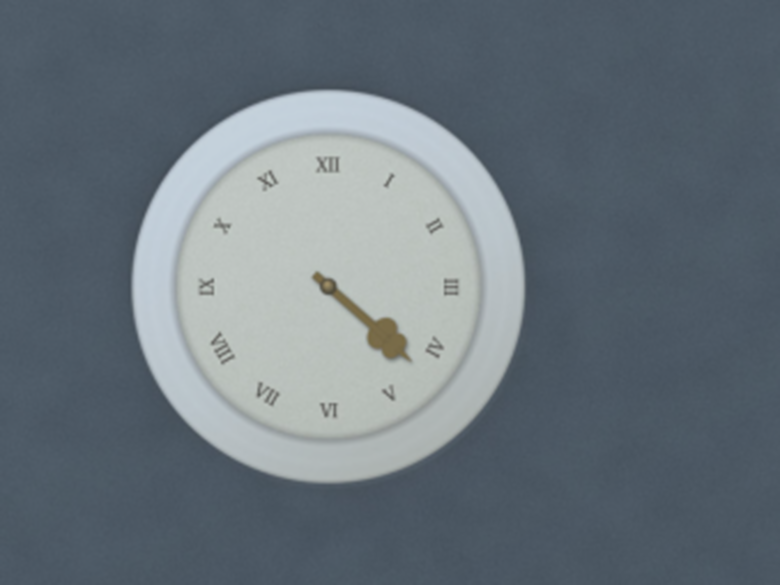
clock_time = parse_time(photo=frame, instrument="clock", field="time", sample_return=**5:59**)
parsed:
**4:22**
